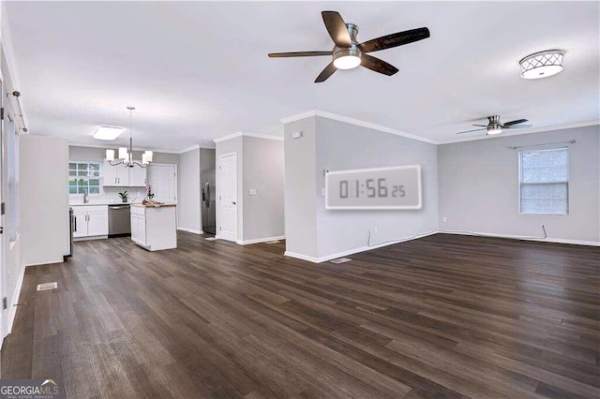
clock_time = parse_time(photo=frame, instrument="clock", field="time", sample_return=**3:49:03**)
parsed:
**1:56:25**
